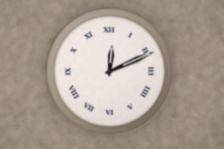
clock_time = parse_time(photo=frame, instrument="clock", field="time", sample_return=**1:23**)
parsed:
**12:11**
